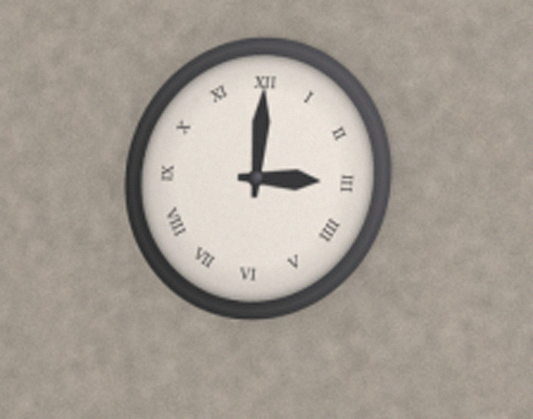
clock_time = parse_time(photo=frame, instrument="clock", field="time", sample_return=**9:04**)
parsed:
**3:00**
